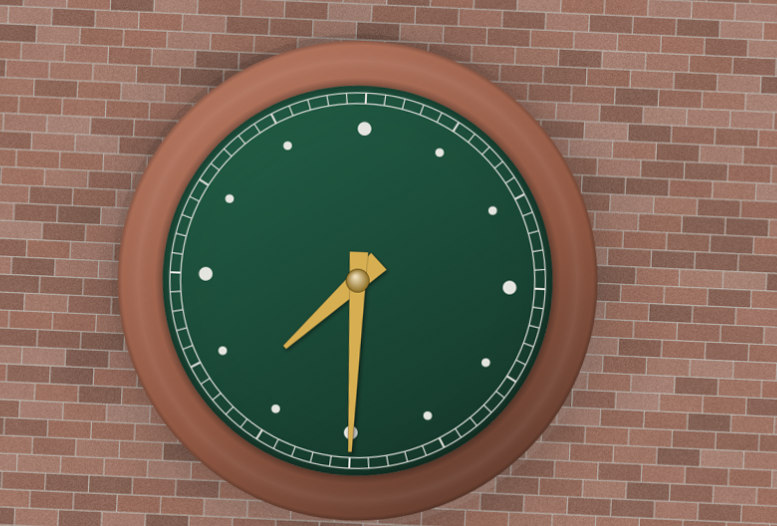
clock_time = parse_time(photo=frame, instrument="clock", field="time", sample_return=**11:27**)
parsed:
**7:30**
